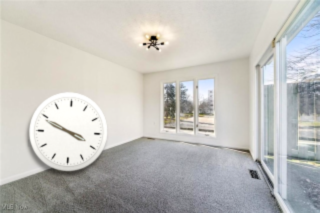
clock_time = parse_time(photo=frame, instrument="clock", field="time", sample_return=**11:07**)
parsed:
**3:49**
